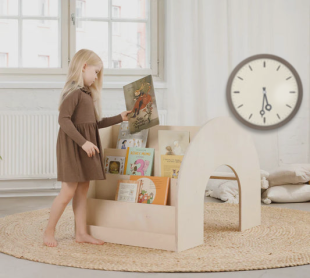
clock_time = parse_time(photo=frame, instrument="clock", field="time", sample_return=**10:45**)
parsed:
**5:31**
